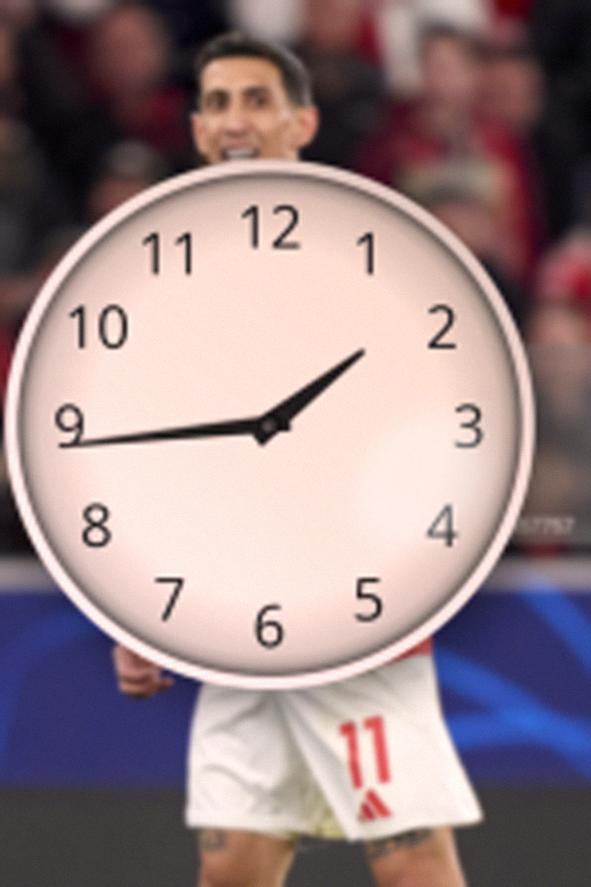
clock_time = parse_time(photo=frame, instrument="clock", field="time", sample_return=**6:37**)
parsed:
**1:44**
